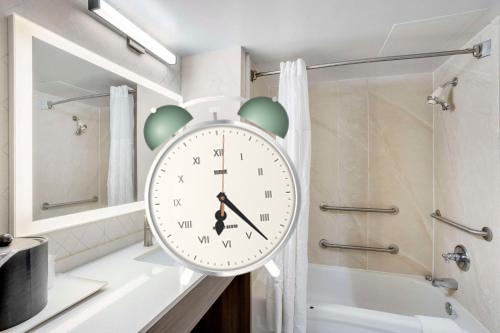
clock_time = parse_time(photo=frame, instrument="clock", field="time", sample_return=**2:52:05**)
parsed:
**6:23:01**
